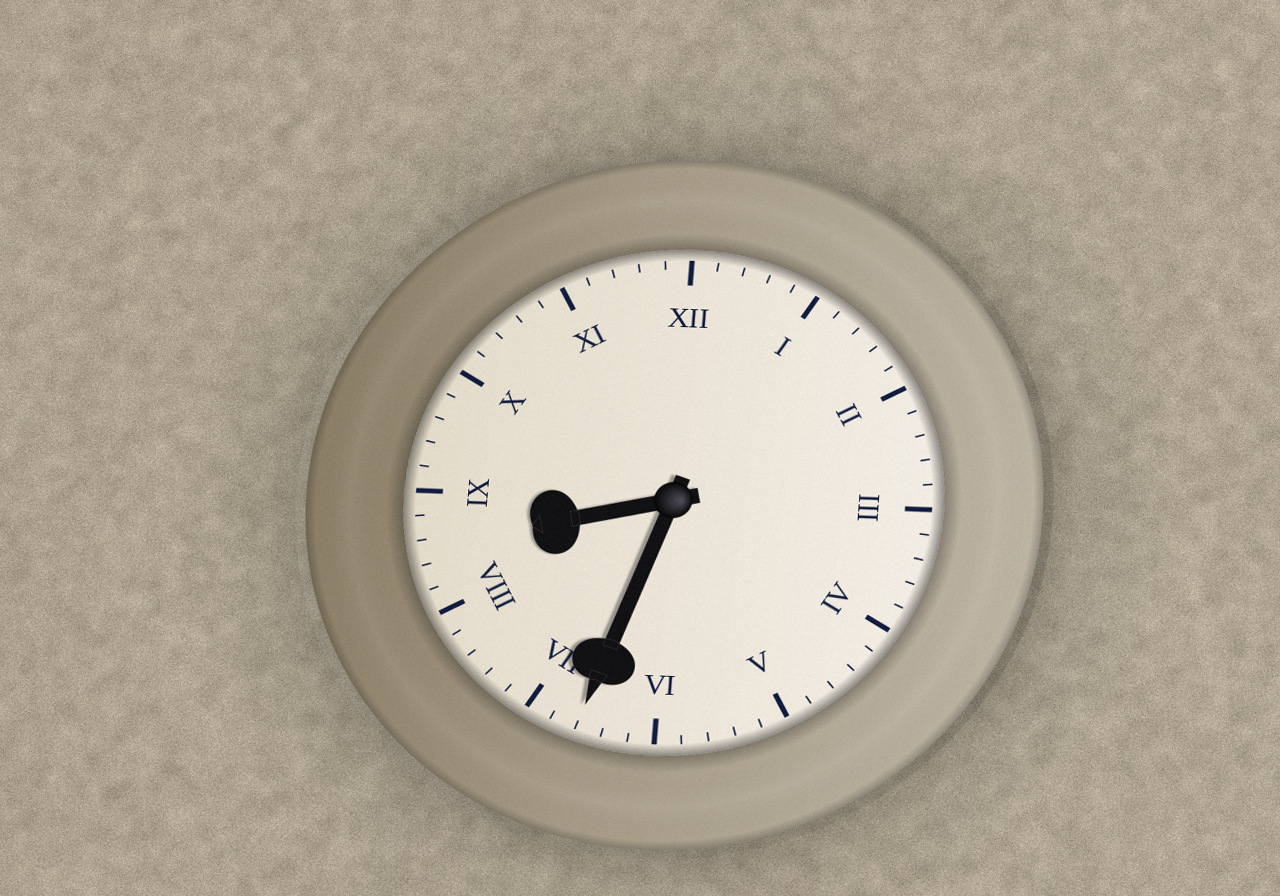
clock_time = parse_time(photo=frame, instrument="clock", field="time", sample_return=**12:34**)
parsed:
**8:33**
